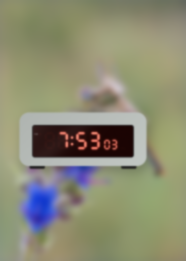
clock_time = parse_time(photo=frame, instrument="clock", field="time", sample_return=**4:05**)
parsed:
**7:53**
